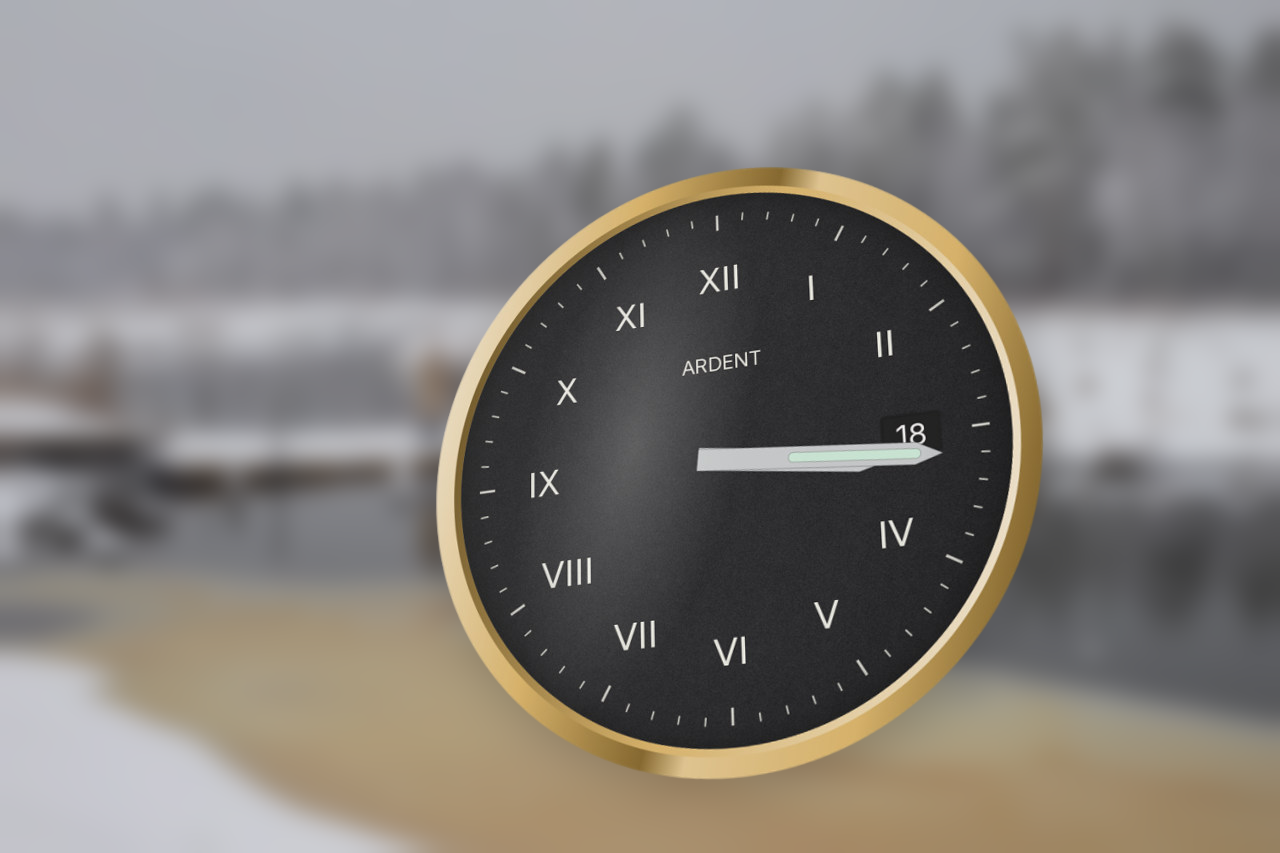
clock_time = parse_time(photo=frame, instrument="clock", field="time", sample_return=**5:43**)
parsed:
**3:16**
